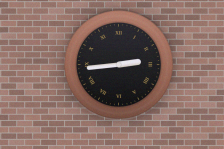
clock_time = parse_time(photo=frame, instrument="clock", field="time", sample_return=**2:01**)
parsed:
**2:44**
